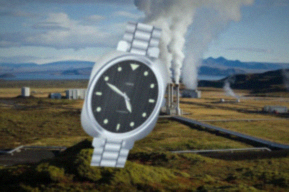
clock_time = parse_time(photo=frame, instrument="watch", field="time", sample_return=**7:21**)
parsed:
**4:49**
